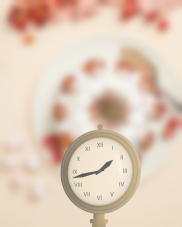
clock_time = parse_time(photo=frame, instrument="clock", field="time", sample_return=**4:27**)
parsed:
**1:43**
